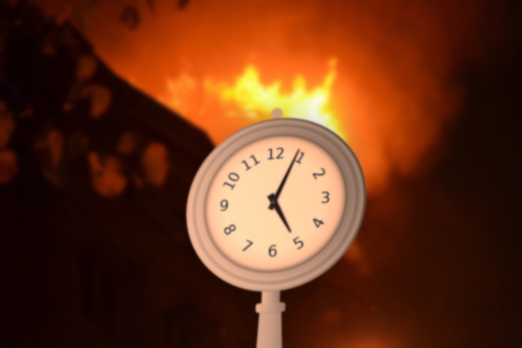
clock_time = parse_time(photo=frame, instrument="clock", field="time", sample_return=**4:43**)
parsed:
**5:04**
